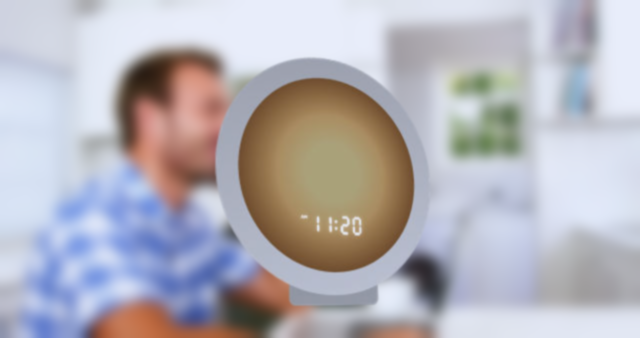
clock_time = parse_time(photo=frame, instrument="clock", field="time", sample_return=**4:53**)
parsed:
**11:20**
